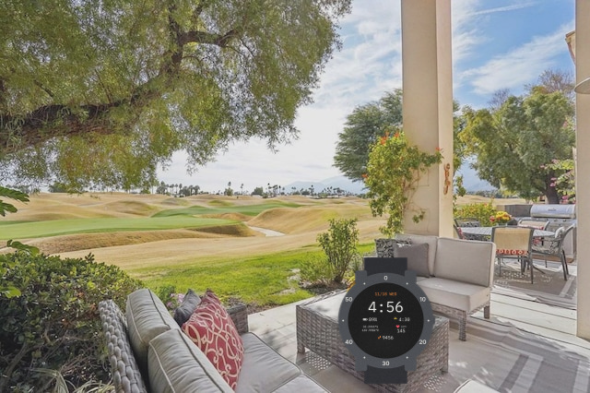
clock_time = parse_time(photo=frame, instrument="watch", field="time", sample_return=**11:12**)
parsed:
**4:56**
